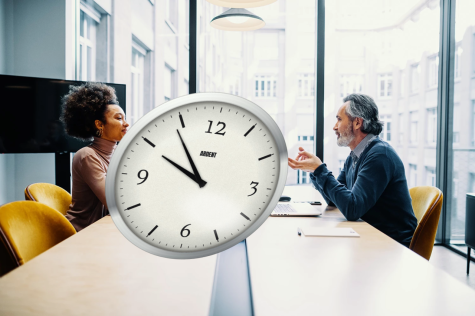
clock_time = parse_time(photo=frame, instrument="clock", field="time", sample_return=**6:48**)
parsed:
**9:54**
